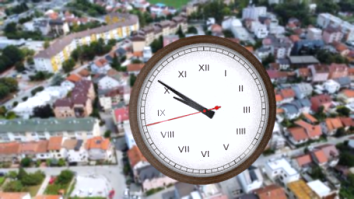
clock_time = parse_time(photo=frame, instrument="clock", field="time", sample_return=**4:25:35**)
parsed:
**9:50:43**
